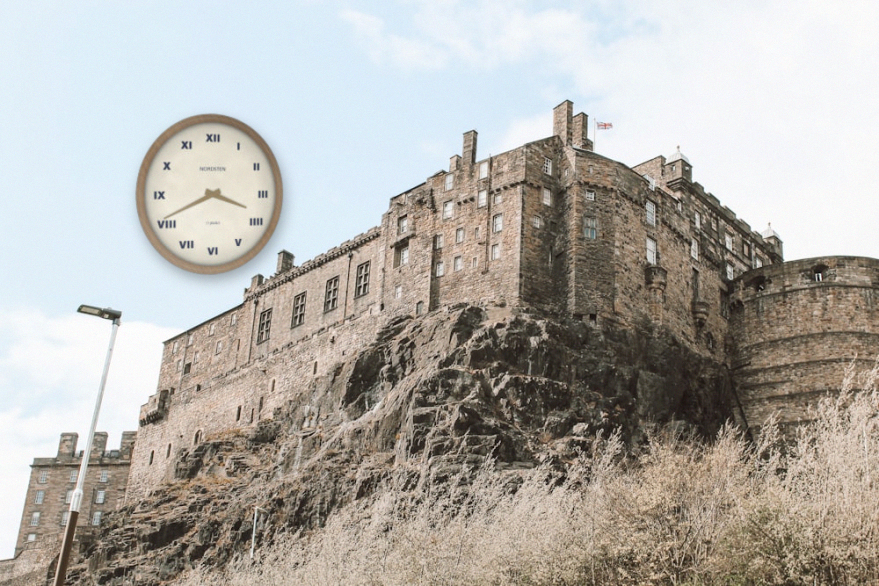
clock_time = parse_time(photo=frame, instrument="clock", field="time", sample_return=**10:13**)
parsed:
**3:41**
